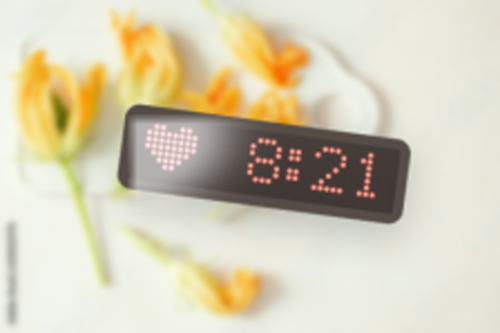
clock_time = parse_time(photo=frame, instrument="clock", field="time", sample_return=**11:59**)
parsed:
**8:21**
